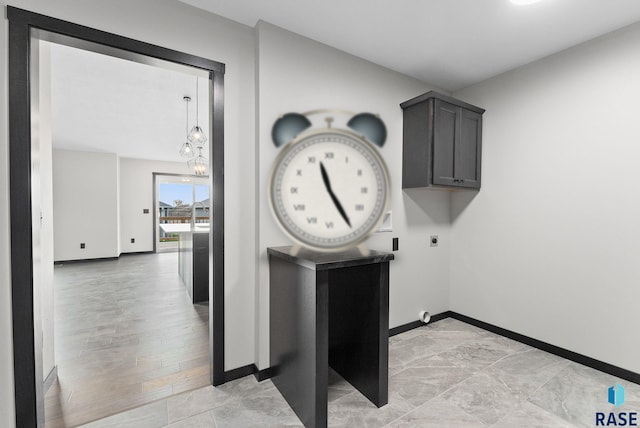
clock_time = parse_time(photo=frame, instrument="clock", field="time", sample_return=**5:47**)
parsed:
**11:25**
